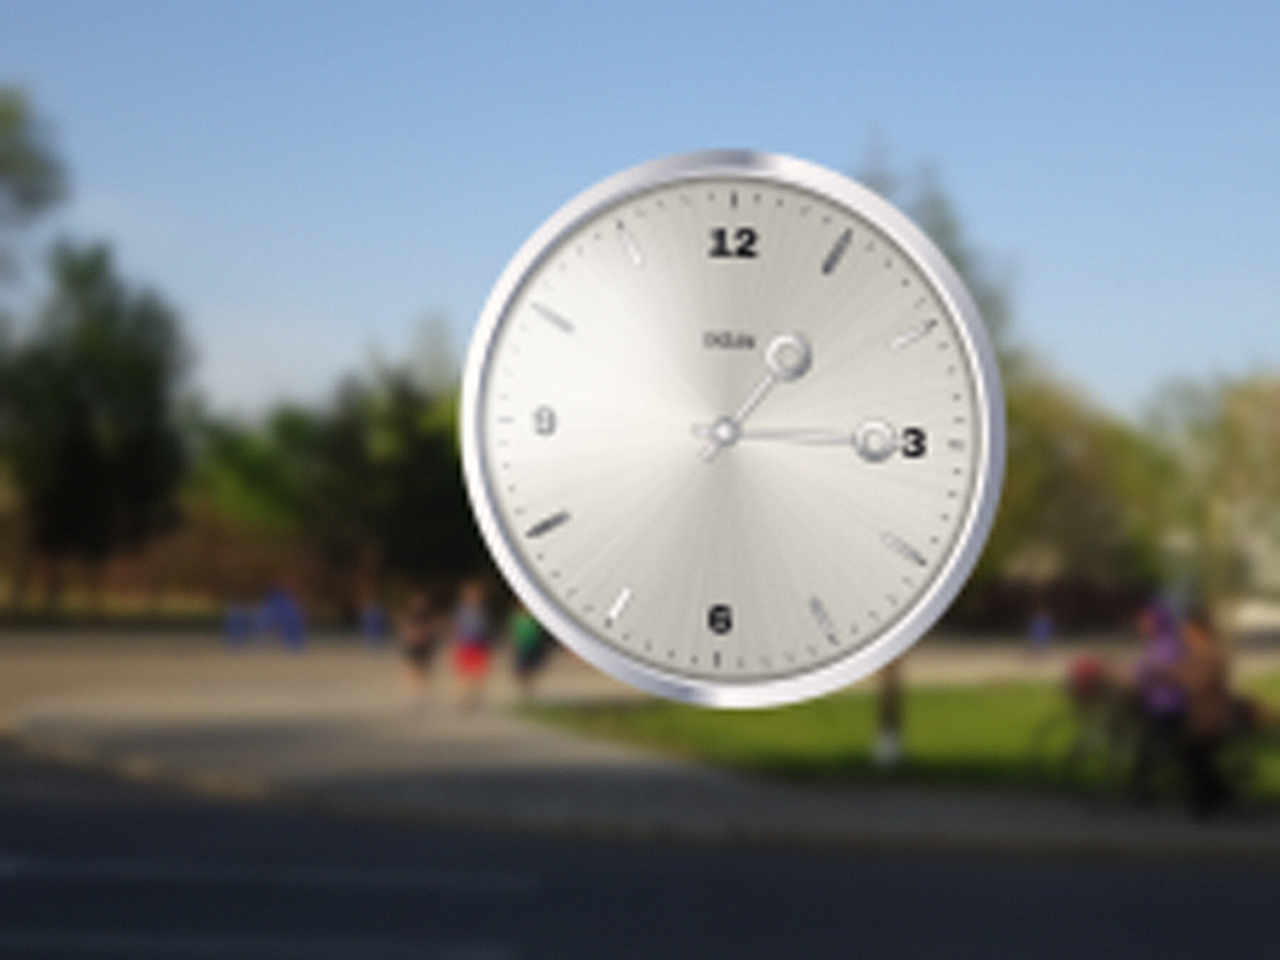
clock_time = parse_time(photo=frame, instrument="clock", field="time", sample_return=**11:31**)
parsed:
**1:15**
